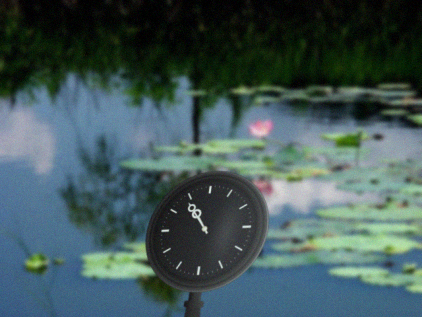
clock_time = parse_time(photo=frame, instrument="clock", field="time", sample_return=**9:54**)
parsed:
**10:54**
